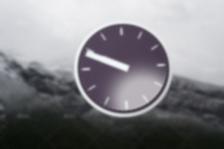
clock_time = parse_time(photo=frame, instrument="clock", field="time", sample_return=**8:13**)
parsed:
**9:49**
